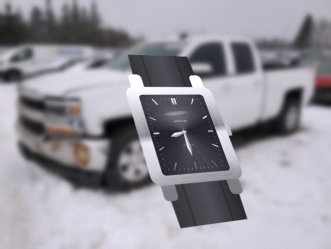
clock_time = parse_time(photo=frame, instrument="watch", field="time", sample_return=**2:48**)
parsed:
**8:30**
